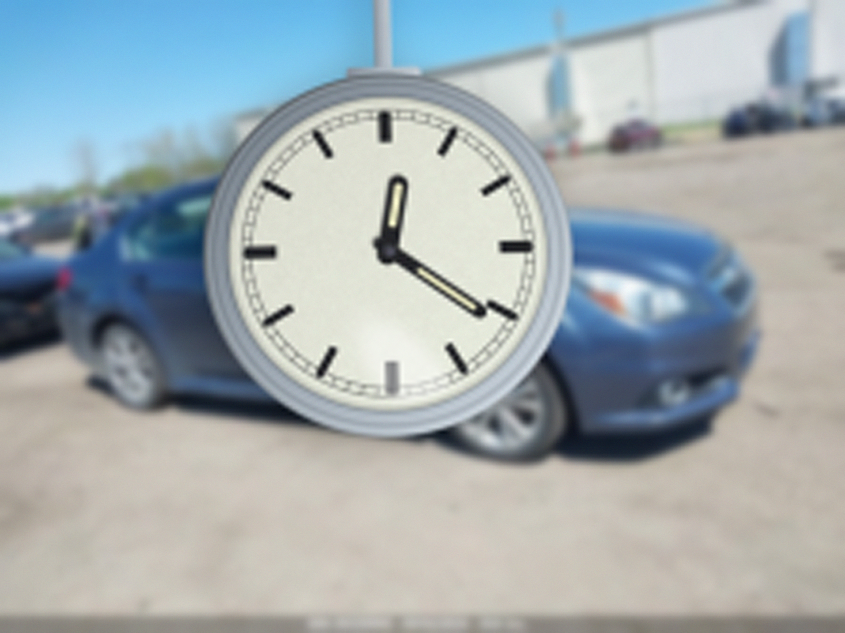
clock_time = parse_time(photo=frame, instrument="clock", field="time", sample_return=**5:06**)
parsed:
**12:21**
